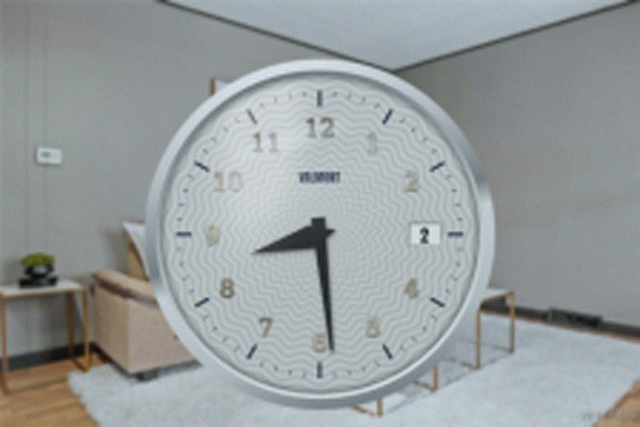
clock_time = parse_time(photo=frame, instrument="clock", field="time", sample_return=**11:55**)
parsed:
**8:29**
